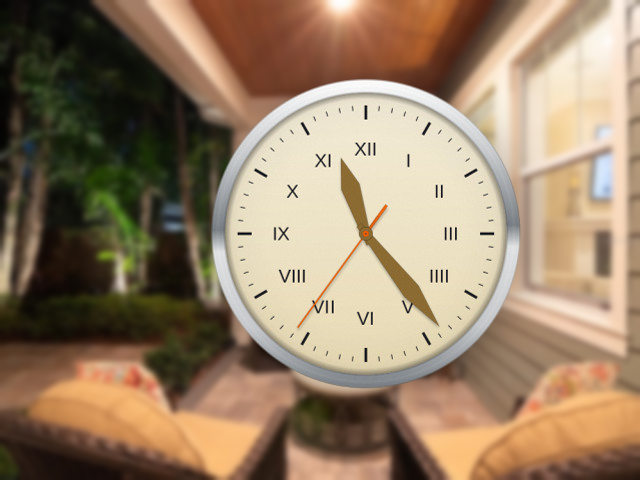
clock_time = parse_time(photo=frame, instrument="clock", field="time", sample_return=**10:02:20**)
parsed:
**11:23:36**
